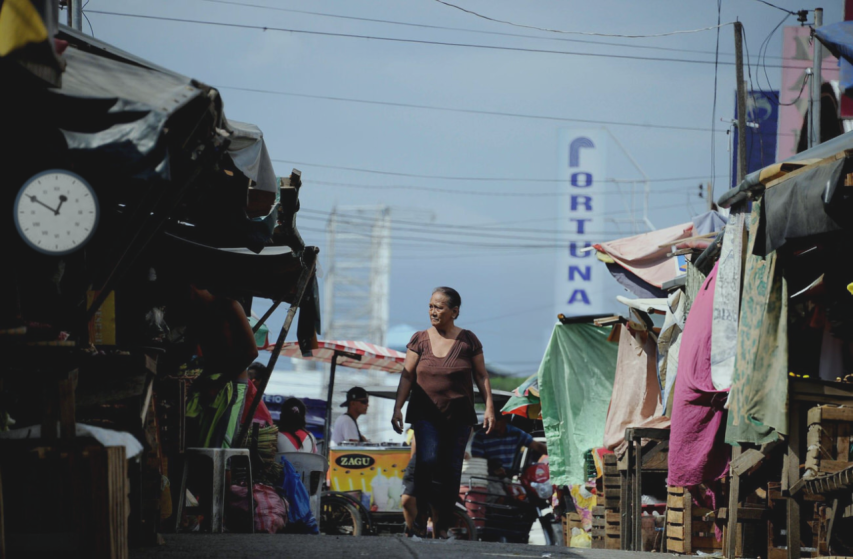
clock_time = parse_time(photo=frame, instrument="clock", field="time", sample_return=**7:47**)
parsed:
**12:50**
